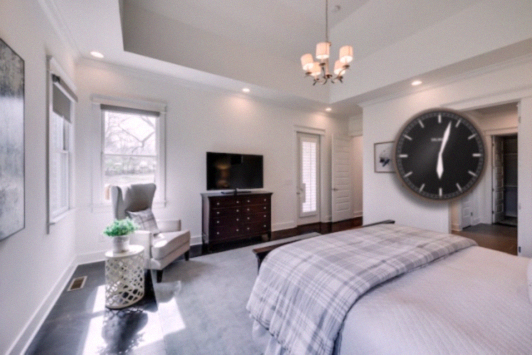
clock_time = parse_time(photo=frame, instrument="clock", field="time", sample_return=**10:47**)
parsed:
**6:03**
